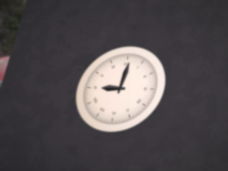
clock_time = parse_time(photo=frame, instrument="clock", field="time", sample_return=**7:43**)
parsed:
**9:01**
